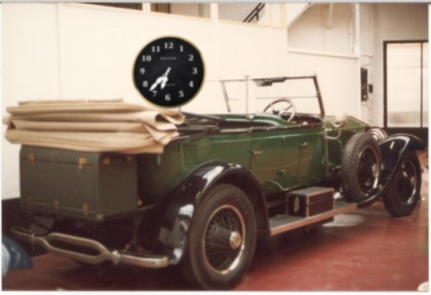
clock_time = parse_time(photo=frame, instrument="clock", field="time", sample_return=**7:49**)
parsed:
**6:37**
